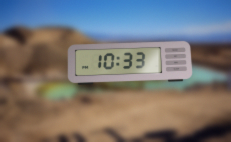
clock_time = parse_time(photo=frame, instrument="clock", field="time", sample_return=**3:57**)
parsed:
**10:33**
